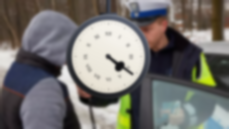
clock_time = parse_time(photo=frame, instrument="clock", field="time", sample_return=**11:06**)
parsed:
**4:21**
